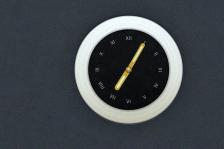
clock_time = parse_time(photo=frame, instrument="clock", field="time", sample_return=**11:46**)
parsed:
**7:05**
